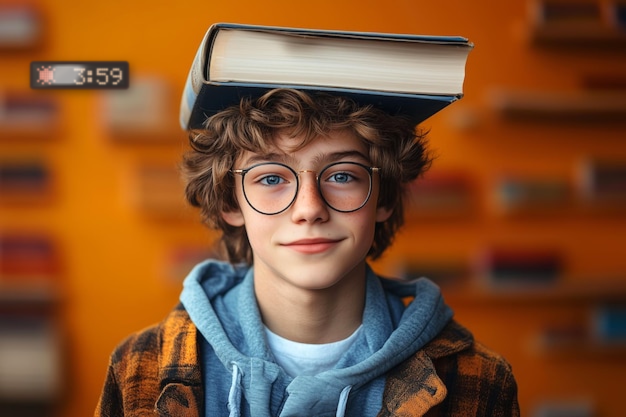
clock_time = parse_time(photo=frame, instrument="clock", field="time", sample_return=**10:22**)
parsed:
**3:59**
